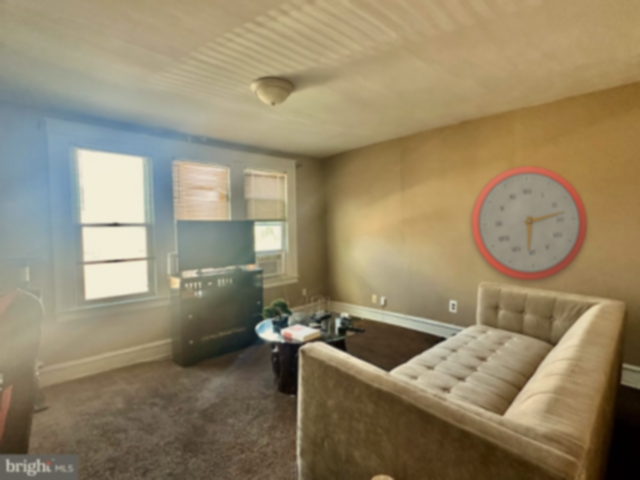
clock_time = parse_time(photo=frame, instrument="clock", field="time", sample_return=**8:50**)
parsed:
**6:13**
